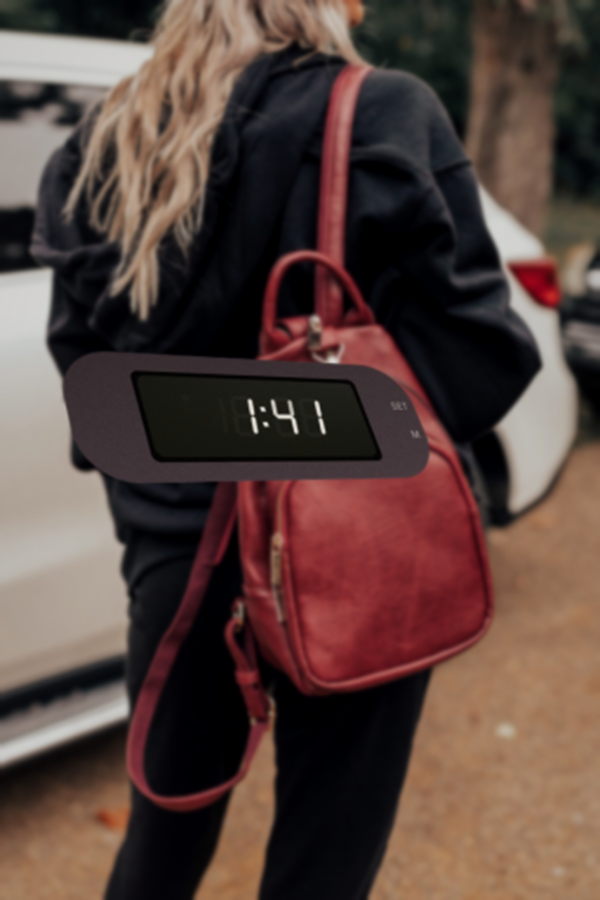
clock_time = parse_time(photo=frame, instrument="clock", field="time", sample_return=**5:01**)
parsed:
**1:41**
